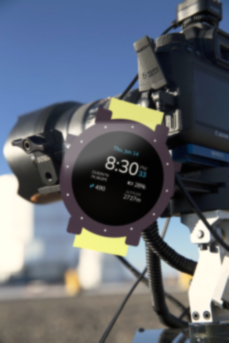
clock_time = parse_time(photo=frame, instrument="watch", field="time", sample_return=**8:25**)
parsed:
**8:30**
